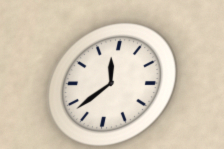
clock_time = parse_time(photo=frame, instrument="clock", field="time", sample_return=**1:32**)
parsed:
**11:38**
